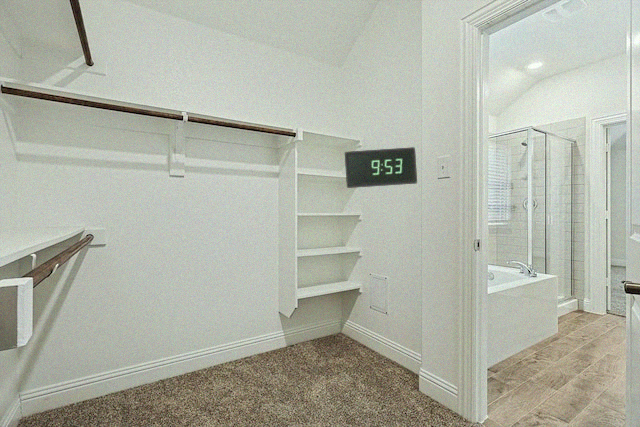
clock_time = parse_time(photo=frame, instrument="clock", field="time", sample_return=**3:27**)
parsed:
**9:53**
